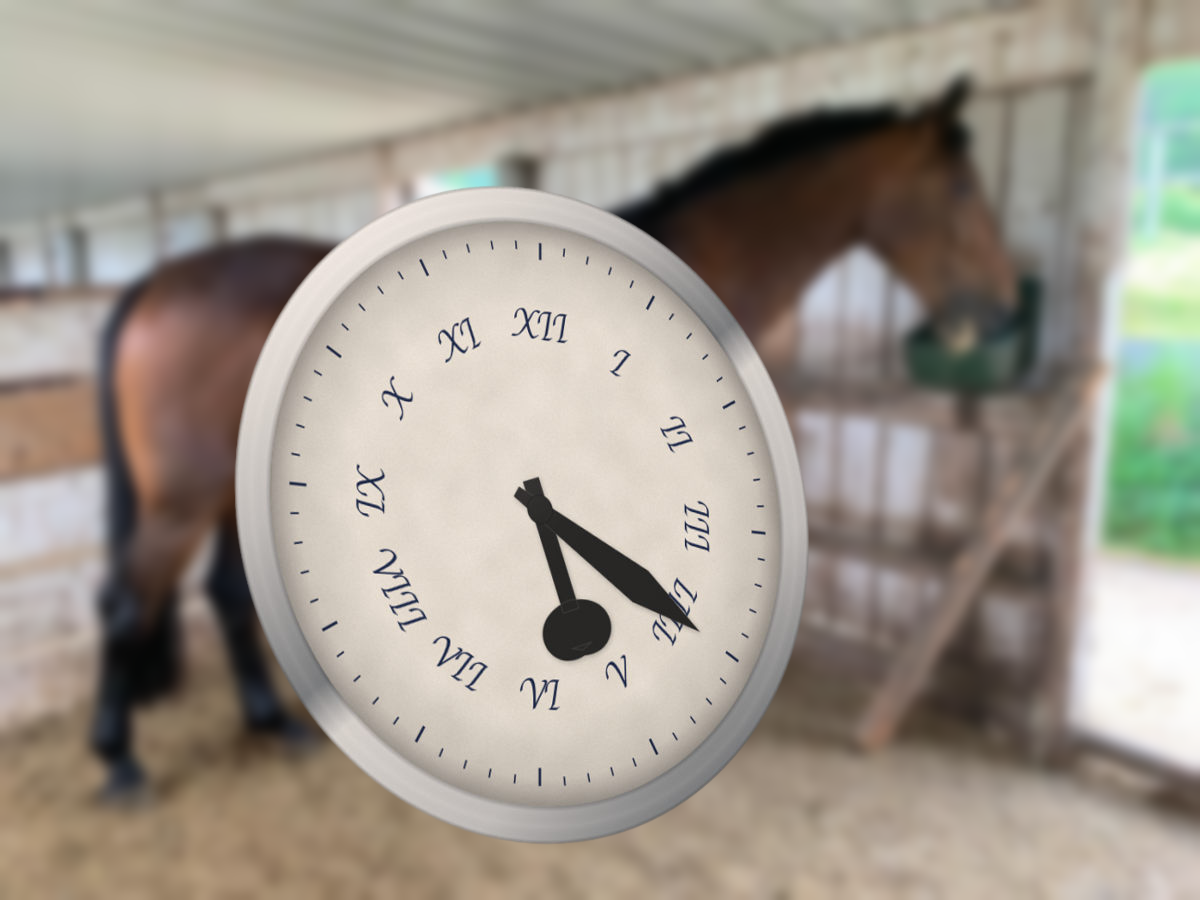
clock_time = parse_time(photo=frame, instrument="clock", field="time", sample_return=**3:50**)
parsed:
**5:20**
